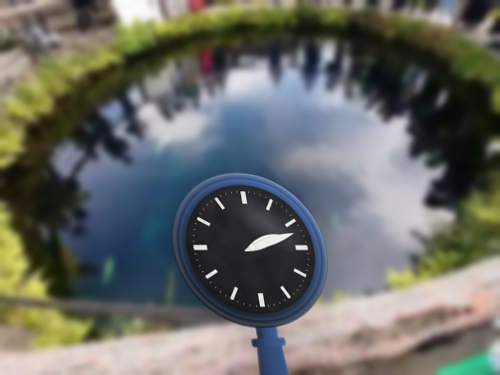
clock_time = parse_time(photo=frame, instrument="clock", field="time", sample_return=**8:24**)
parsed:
**2:12**
